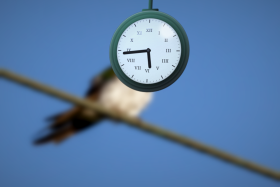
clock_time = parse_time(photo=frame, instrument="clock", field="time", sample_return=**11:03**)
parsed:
**5:44**
